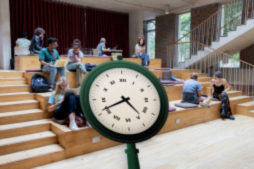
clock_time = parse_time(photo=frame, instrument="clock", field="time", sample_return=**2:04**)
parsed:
**4:41**
